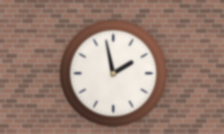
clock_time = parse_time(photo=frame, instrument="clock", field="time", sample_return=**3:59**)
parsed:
**1:58**
